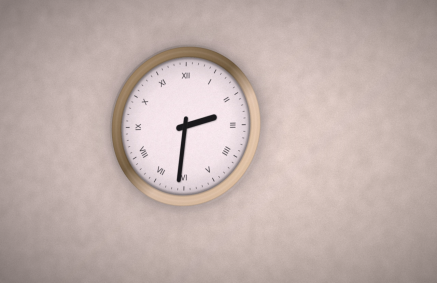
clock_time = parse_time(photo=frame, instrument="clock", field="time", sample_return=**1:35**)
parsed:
**2:31**
